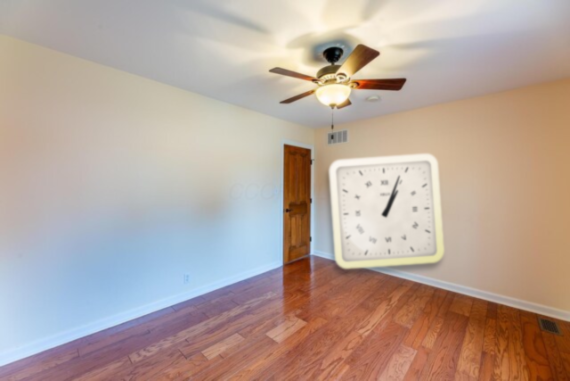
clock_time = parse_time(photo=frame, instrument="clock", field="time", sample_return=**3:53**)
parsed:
**1:04**
